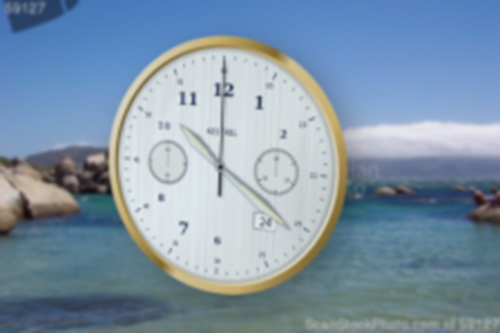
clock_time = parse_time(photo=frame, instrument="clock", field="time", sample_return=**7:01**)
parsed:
**10:21**
